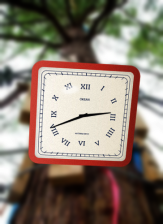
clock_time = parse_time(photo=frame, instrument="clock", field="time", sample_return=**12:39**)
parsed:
**2:41**
